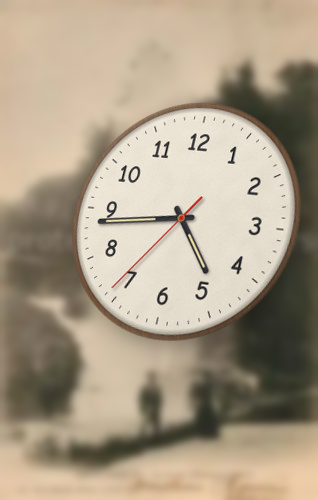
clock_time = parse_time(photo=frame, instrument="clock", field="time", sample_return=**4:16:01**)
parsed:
**4:43:36**
